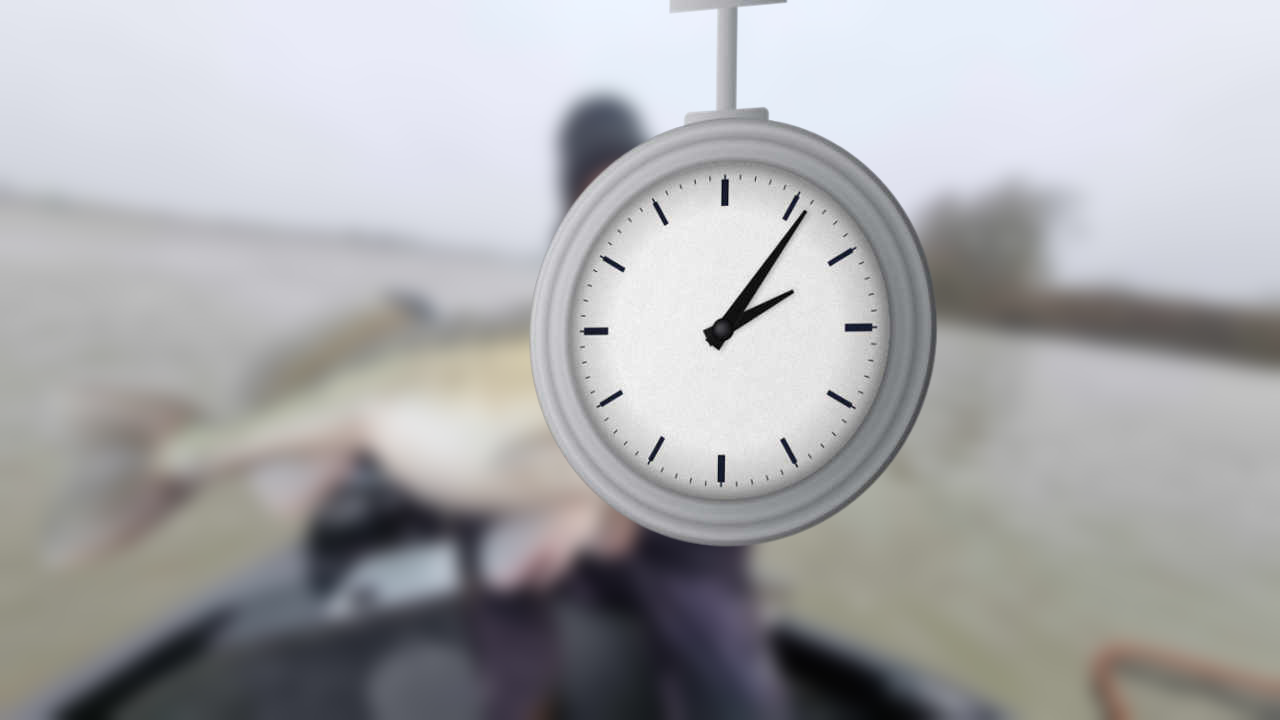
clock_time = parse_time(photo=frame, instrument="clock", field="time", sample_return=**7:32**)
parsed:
**2:06**
